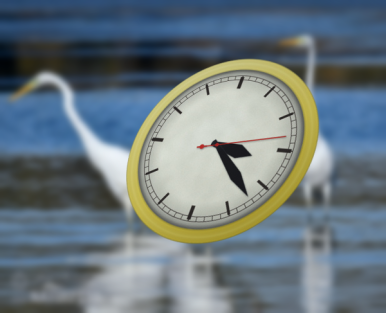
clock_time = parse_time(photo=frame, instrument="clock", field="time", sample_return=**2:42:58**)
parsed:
**3:22:13**
